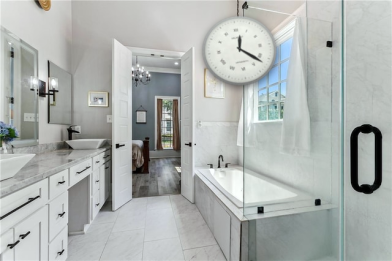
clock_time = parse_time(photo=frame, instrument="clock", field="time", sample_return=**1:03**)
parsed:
**12:22**
